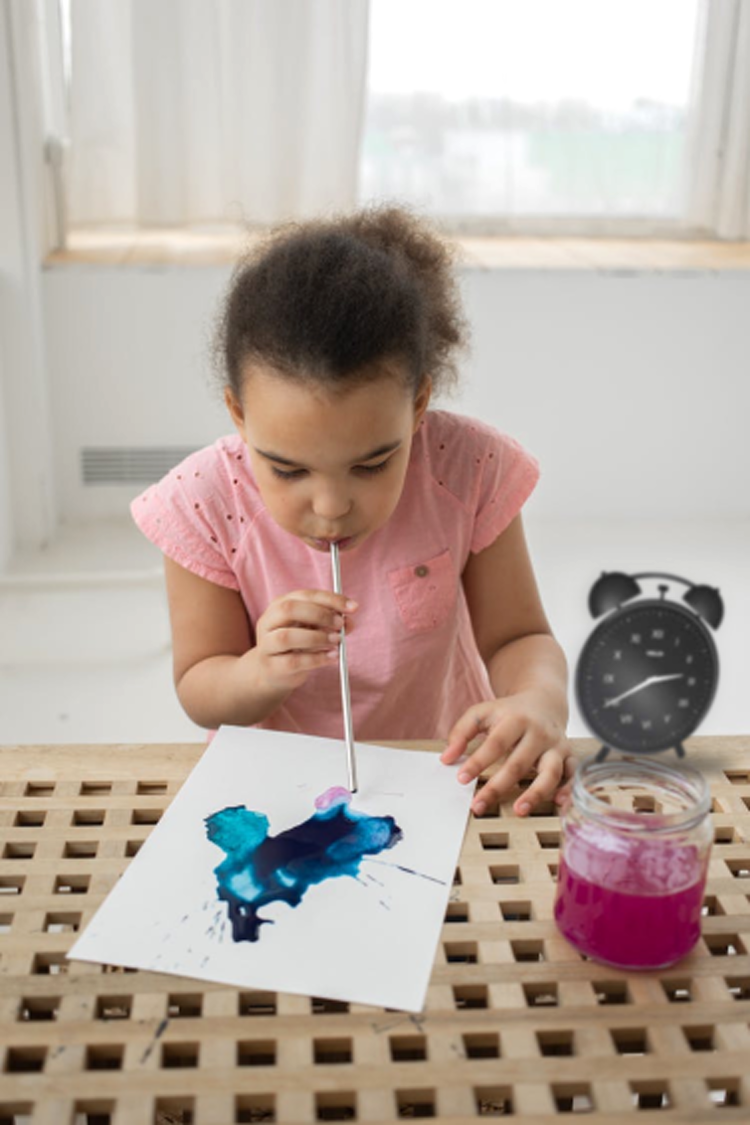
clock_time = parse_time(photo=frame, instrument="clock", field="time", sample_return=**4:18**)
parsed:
**2:40**
